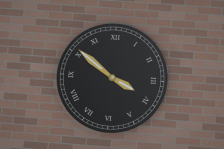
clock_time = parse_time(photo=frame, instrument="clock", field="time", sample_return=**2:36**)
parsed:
**3:51**
